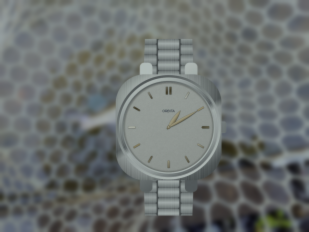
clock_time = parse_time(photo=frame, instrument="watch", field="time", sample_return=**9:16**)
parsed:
**1:10**
